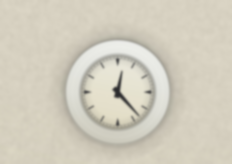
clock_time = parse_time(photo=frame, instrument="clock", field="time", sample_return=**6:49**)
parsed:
**12:23**
